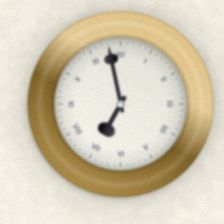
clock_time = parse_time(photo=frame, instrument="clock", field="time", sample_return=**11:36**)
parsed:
**6:58**
